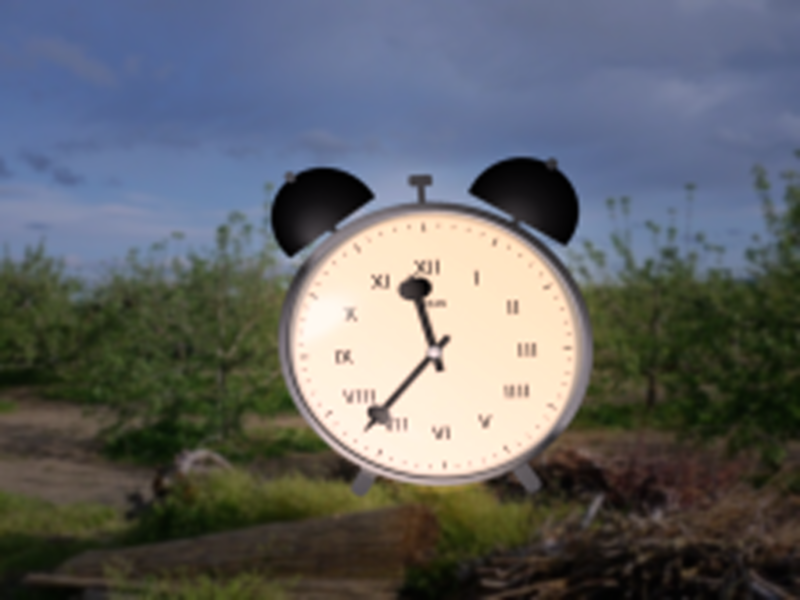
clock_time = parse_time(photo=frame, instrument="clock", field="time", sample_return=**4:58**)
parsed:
**11:37**
